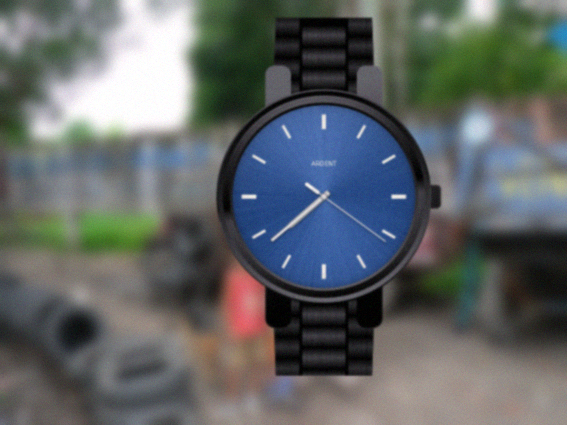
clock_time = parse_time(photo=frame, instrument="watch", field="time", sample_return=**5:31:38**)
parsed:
**7:38:21**
